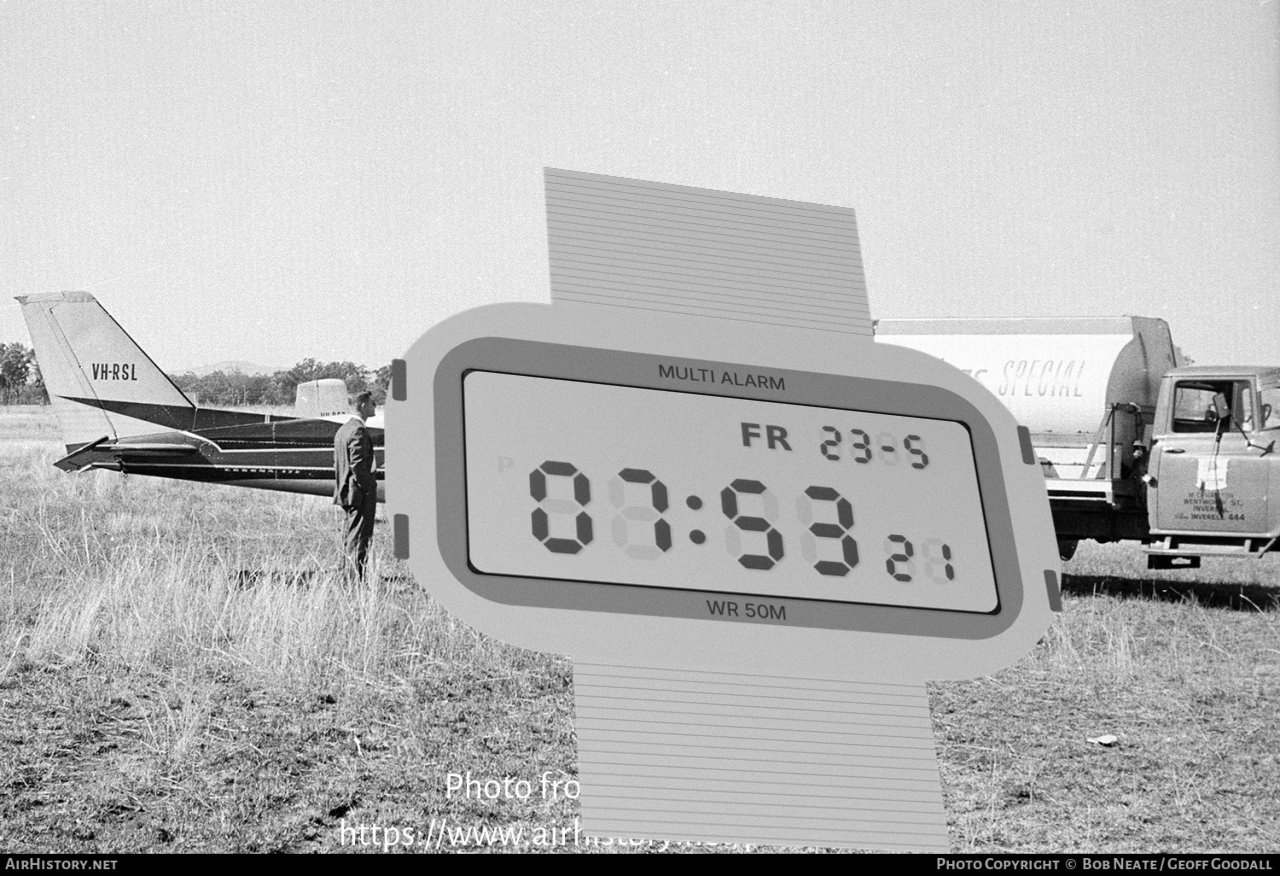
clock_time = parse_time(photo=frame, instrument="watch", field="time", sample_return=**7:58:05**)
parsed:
**7:53:21**
